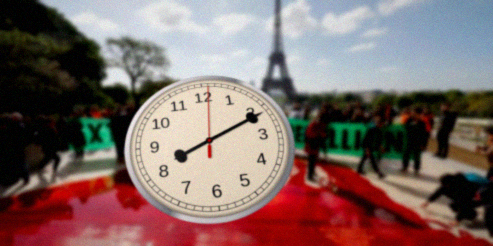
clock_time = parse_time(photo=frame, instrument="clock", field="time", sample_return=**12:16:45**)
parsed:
**8:11:01**
